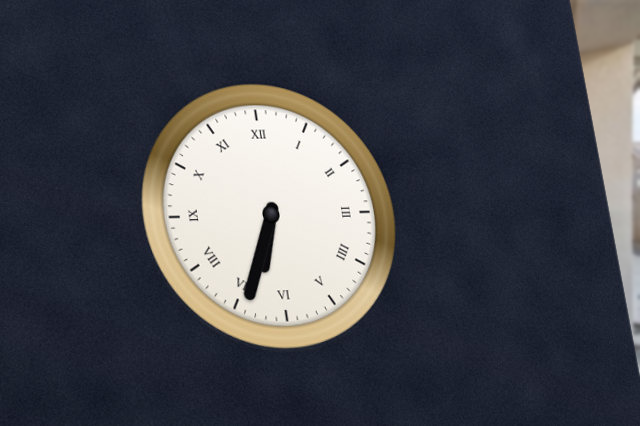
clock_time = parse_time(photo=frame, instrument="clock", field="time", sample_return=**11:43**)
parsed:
**6:34**
